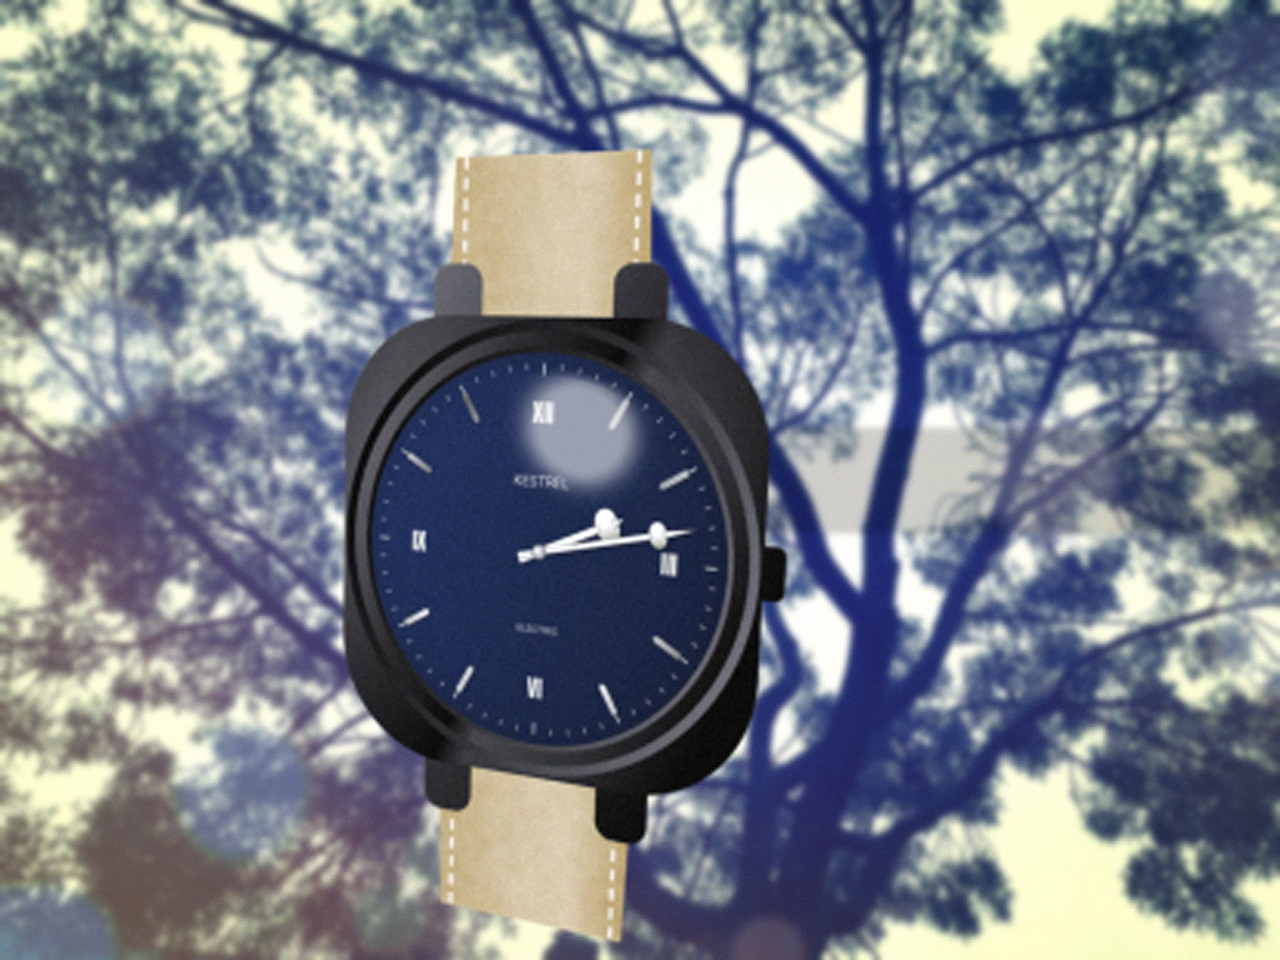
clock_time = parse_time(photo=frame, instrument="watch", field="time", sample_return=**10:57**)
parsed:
**2:13**
